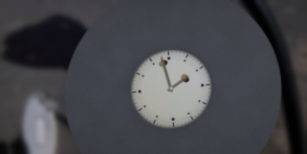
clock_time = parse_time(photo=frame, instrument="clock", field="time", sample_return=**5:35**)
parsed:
**1:58**
